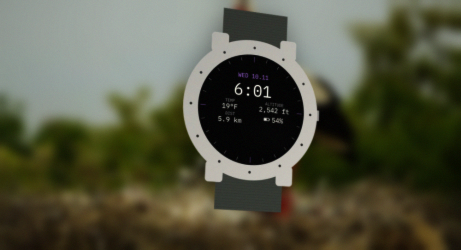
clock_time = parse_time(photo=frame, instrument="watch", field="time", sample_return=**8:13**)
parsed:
**6:01**
